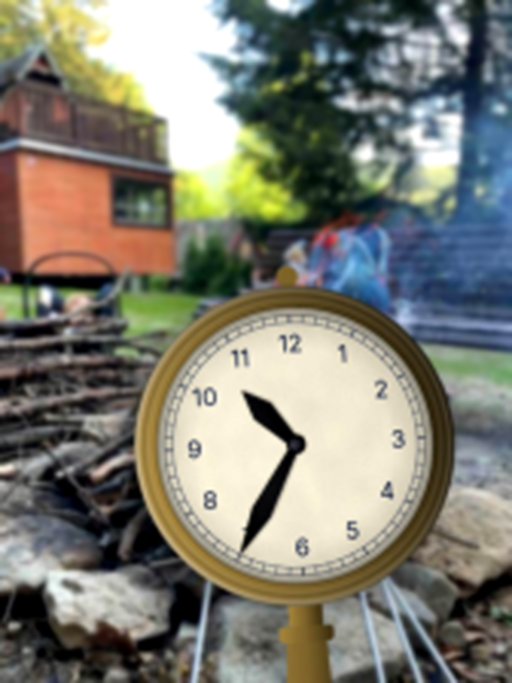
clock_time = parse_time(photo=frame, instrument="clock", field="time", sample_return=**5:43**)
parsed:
**10:35**
